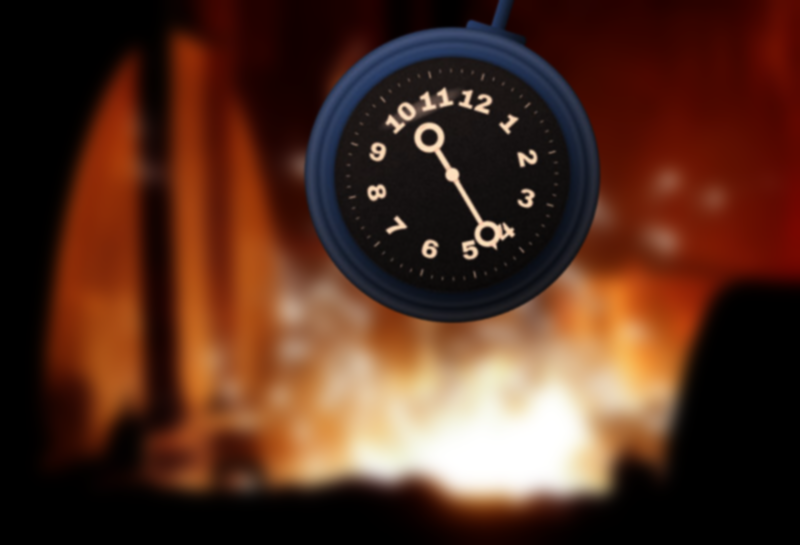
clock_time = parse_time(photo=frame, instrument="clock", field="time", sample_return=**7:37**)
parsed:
**10:22**
